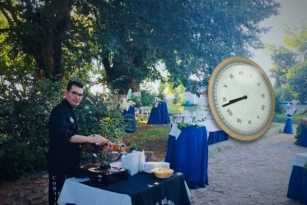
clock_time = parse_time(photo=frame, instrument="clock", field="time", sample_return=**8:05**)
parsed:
**8:43**
